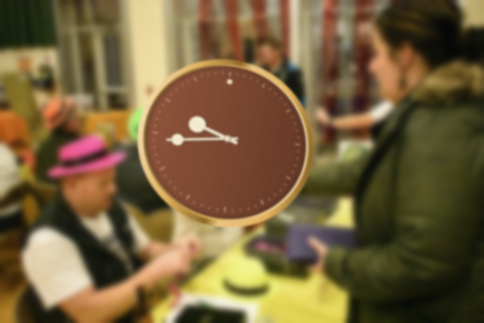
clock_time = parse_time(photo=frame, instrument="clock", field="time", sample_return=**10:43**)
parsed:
**9:44**
